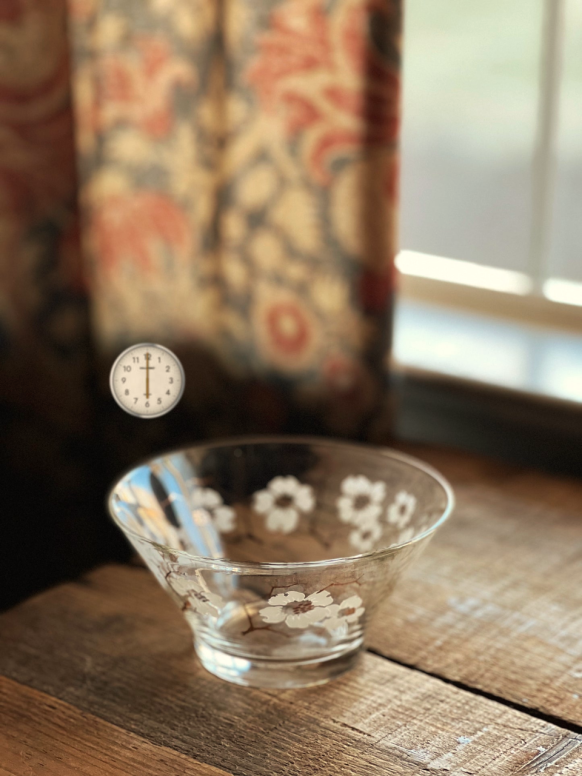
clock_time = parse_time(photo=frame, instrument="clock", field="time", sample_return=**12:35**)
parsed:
**6:00**
